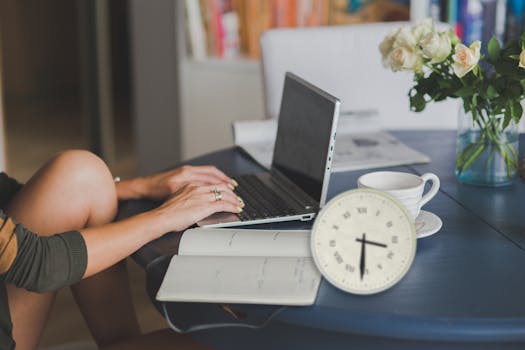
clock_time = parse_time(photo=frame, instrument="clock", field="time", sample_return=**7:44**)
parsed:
**3:31**
